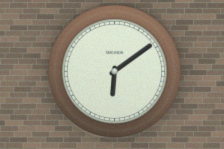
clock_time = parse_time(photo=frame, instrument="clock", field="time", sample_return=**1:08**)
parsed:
**6:09**
